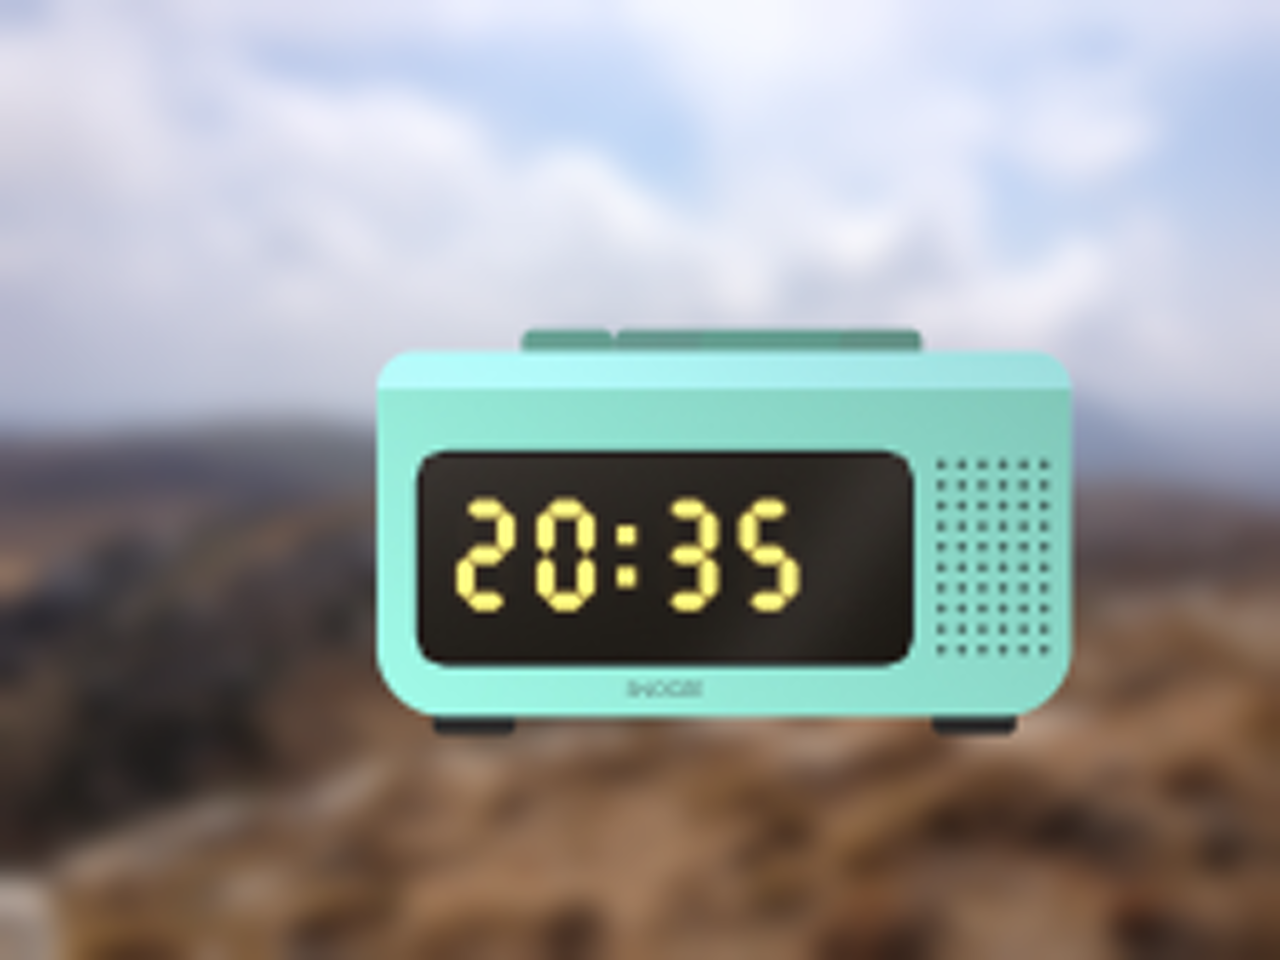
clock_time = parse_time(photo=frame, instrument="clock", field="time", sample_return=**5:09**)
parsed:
**20:35**
